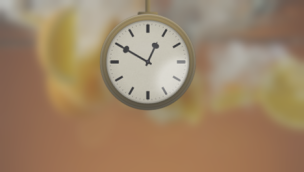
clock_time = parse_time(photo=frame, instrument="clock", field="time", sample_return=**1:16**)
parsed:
**12:50**
